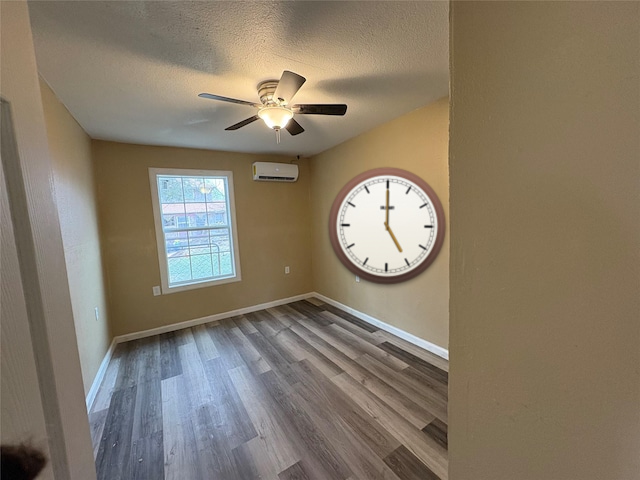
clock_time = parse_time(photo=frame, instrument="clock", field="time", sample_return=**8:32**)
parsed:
**5:00**
